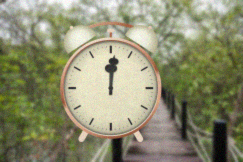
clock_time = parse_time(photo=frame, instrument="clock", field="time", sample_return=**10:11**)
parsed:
**12:01**
